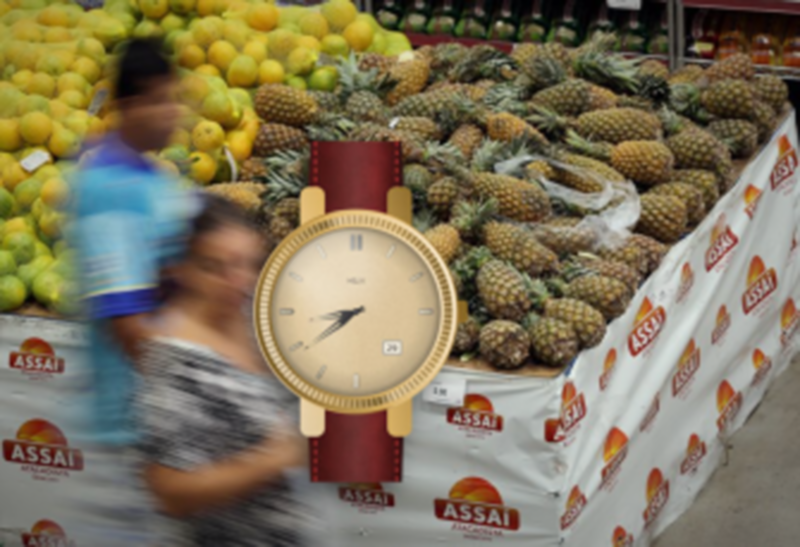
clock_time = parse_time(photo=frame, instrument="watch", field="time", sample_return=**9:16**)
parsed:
**8:39**
